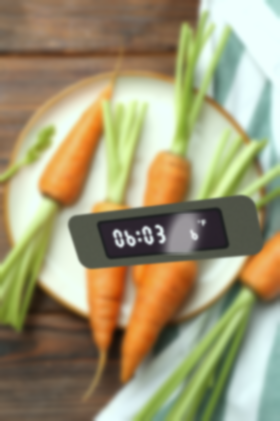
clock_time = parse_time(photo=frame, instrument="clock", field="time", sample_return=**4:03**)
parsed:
**6:03**
